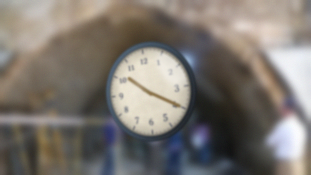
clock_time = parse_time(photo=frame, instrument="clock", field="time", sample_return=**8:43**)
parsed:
**10:20**
